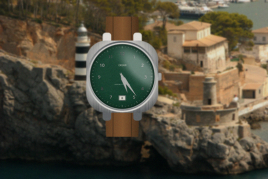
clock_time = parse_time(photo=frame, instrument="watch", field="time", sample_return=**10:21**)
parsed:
**5:24**
